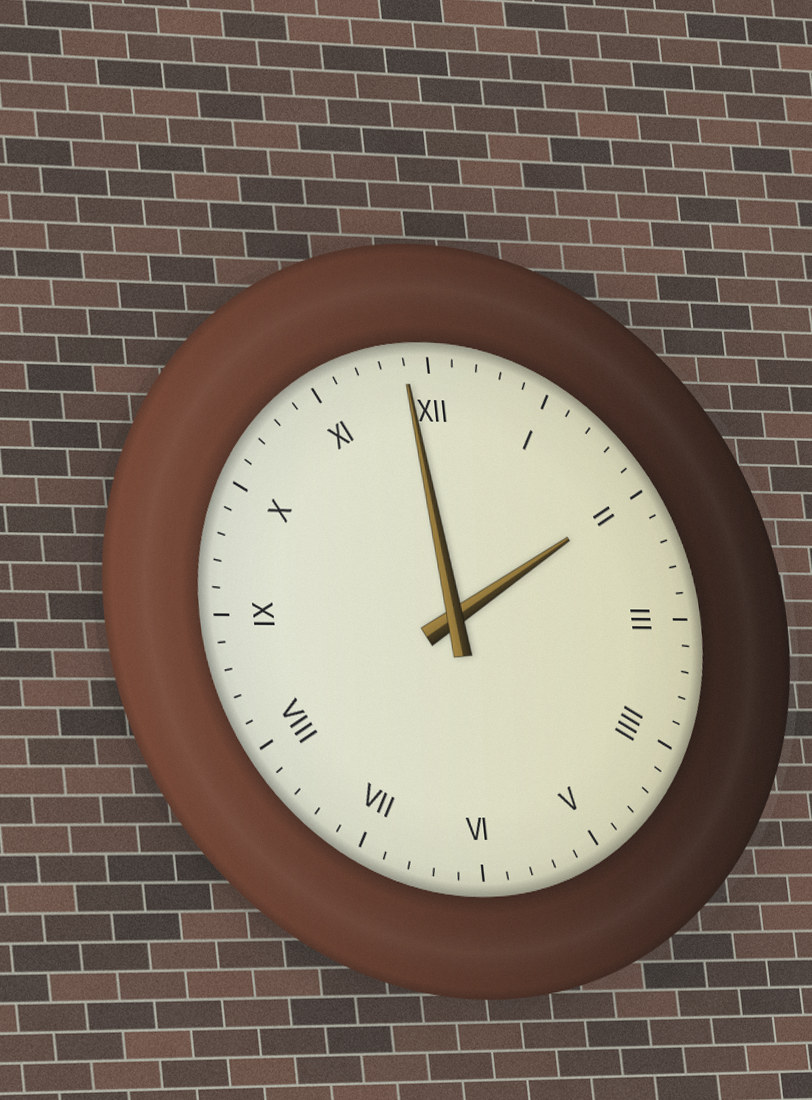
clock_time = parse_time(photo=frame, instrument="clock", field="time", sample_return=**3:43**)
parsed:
**1:59**
